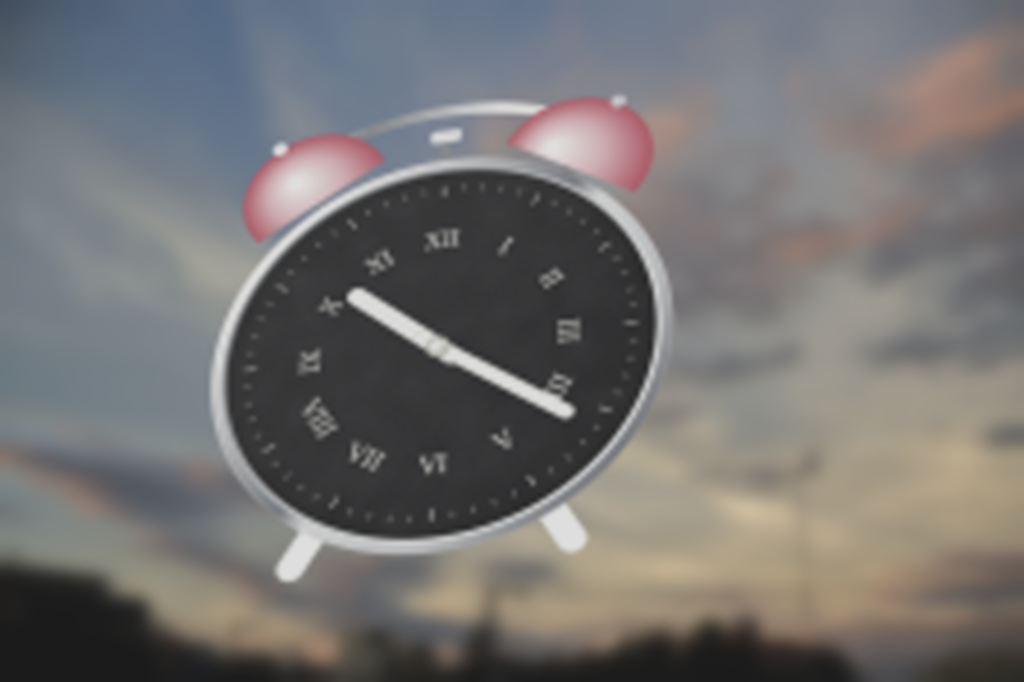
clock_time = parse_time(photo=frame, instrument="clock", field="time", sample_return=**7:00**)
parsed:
**10:21**
